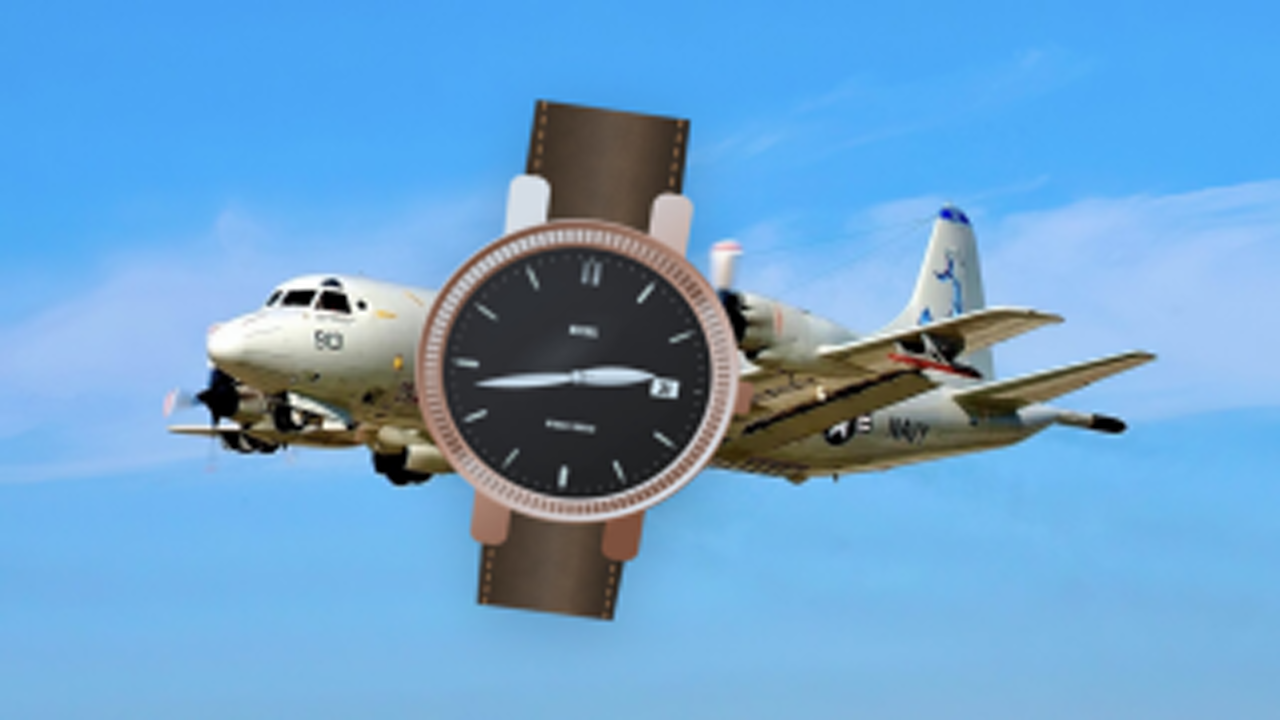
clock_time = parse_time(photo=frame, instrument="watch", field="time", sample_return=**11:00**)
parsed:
**2:43**
